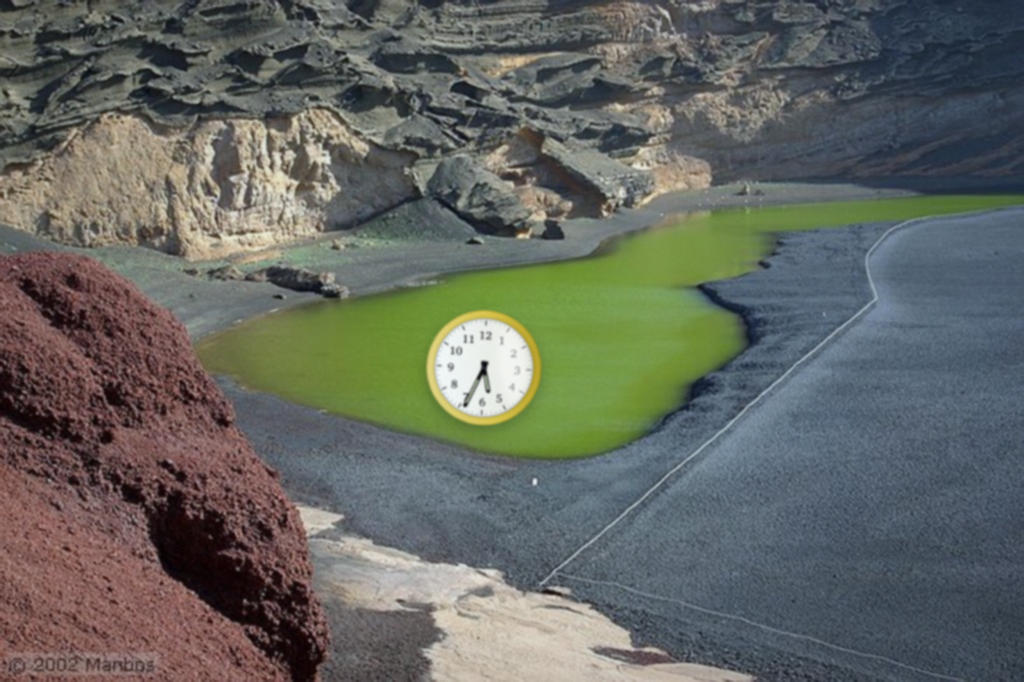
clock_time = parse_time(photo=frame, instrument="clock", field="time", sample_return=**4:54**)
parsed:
**5:34**
